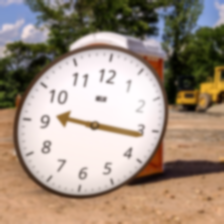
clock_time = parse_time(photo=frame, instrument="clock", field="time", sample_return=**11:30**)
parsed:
**9:16**
